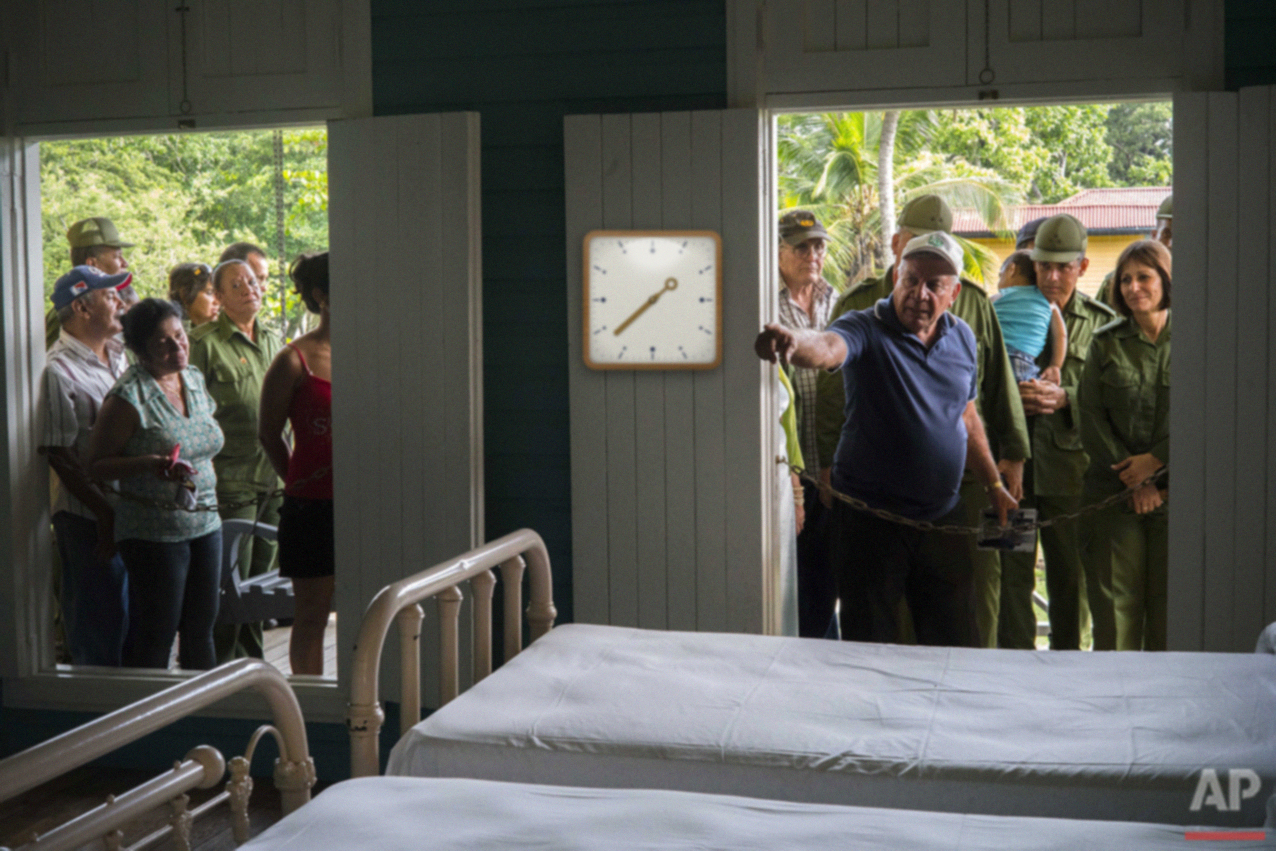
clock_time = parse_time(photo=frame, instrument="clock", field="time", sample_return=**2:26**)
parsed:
**1:38**
